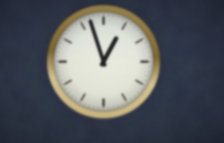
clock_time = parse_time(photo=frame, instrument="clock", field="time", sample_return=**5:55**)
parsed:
**12:57**
